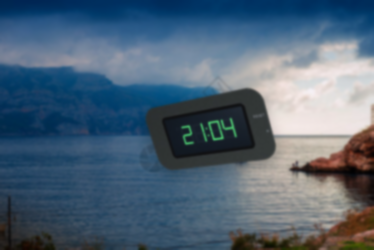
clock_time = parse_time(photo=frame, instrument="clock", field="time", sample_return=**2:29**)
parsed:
**21:04**
